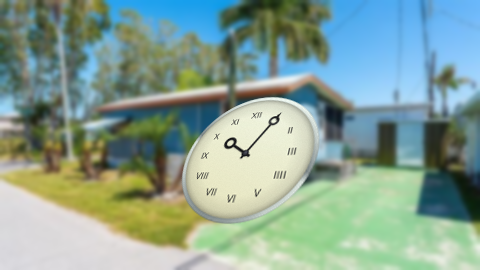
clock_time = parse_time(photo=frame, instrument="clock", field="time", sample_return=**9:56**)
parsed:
**10:05**
